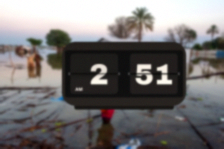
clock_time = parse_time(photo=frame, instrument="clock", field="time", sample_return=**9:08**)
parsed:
**2:51**
